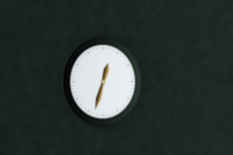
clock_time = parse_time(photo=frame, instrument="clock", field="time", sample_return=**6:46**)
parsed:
**12:33**
